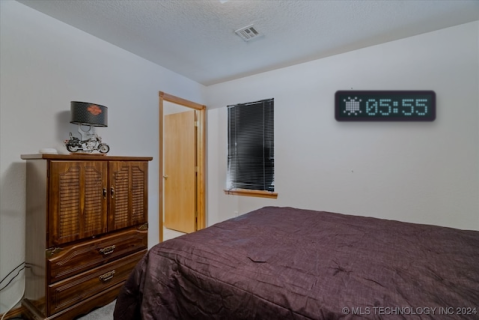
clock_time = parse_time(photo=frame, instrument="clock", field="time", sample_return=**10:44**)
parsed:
**5:55**
